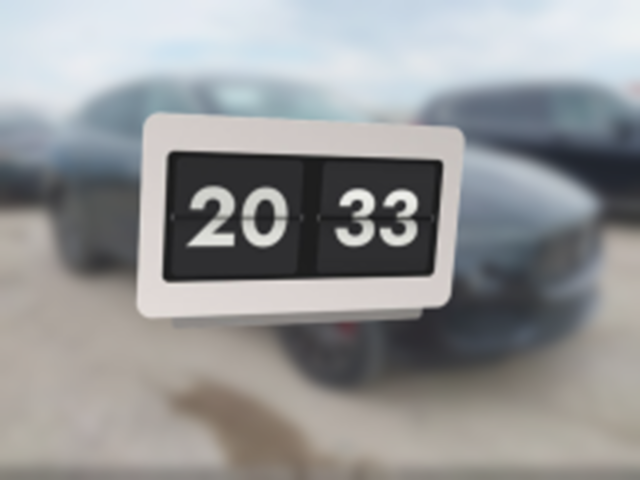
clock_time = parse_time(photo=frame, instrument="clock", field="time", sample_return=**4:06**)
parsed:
**20:33**
